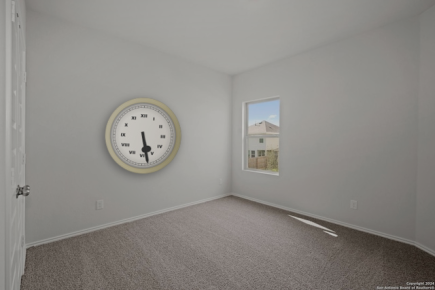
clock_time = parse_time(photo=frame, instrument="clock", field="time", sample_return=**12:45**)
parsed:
**5:28**
